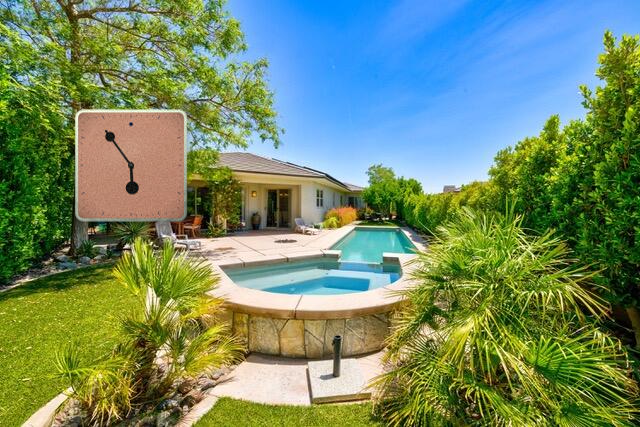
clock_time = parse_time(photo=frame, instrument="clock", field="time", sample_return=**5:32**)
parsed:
**5:54**
